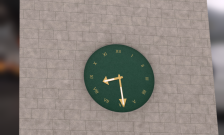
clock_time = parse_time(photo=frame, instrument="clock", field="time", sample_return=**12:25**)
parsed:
**8:29**
